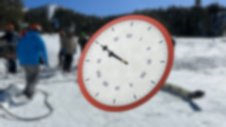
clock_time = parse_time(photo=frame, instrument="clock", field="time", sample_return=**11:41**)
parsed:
**9:50**
